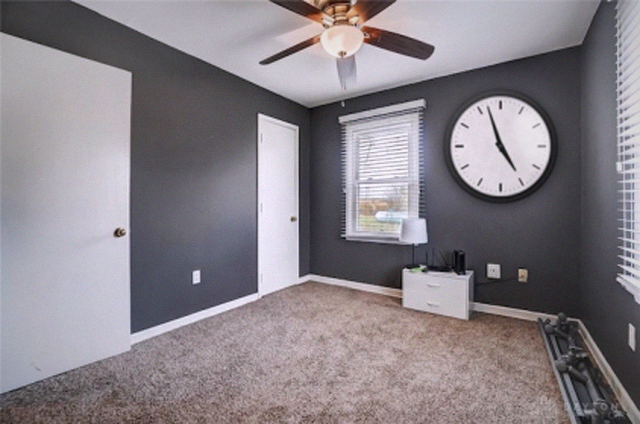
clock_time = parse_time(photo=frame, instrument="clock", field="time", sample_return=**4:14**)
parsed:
**4:57**
